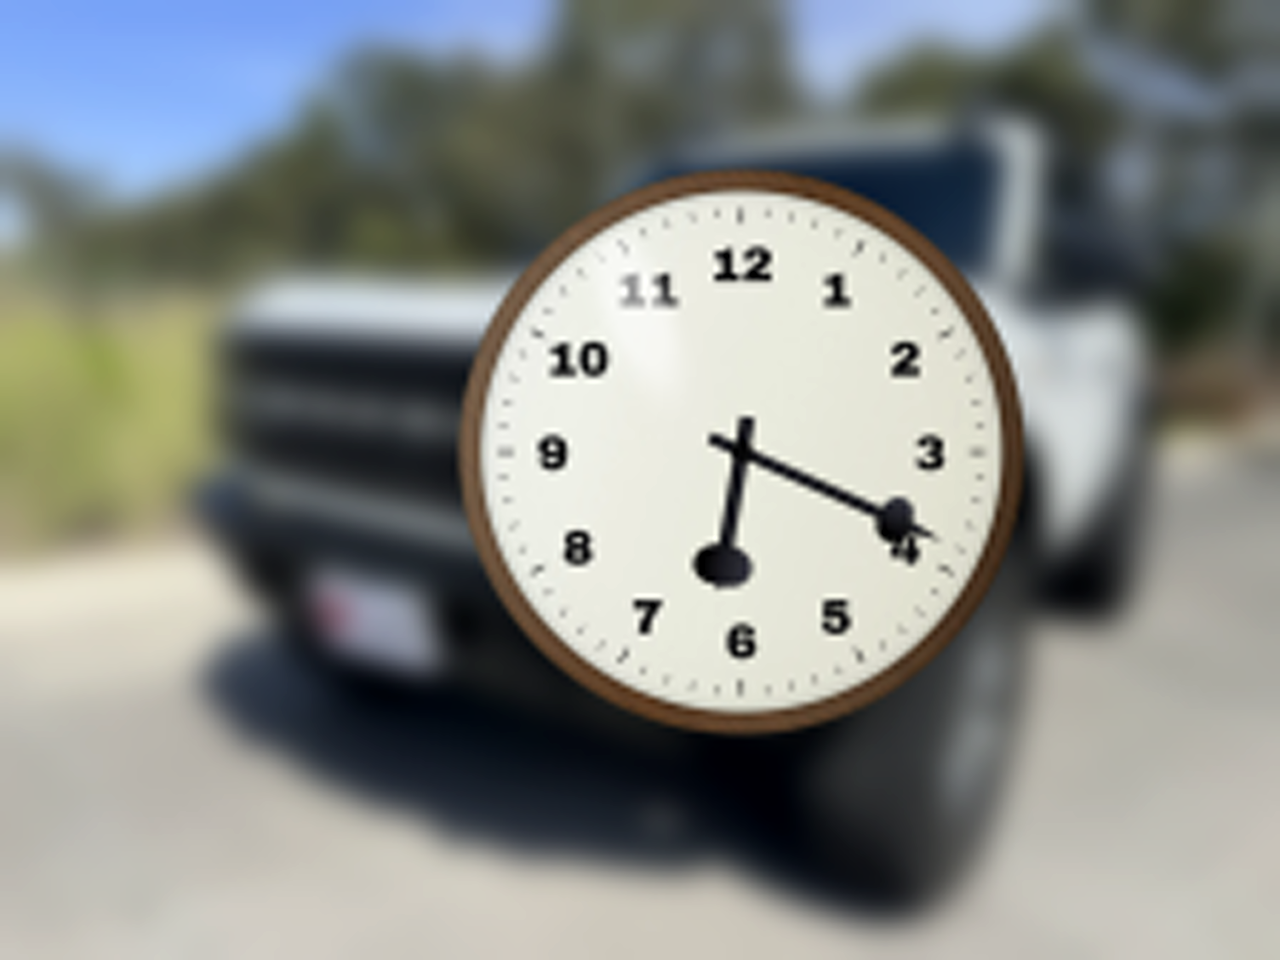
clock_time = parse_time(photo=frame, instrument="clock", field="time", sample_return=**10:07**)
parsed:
**6:19**
